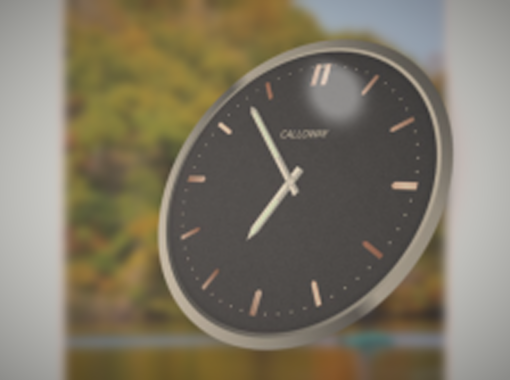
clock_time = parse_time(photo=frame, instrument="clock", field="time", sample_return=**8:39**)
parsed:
**6:53**
